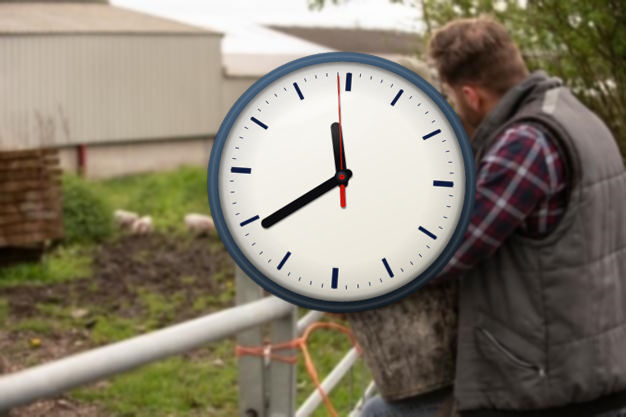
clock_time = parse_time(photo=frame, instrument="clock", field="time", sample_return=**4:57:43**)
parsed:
**11:38:59**
